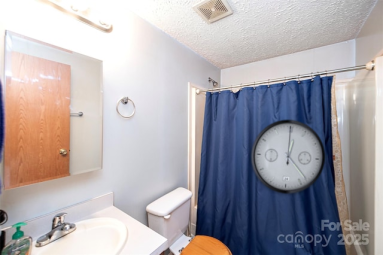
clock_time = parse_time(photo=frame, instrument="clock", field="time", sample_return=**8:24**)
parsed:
**12:23**
